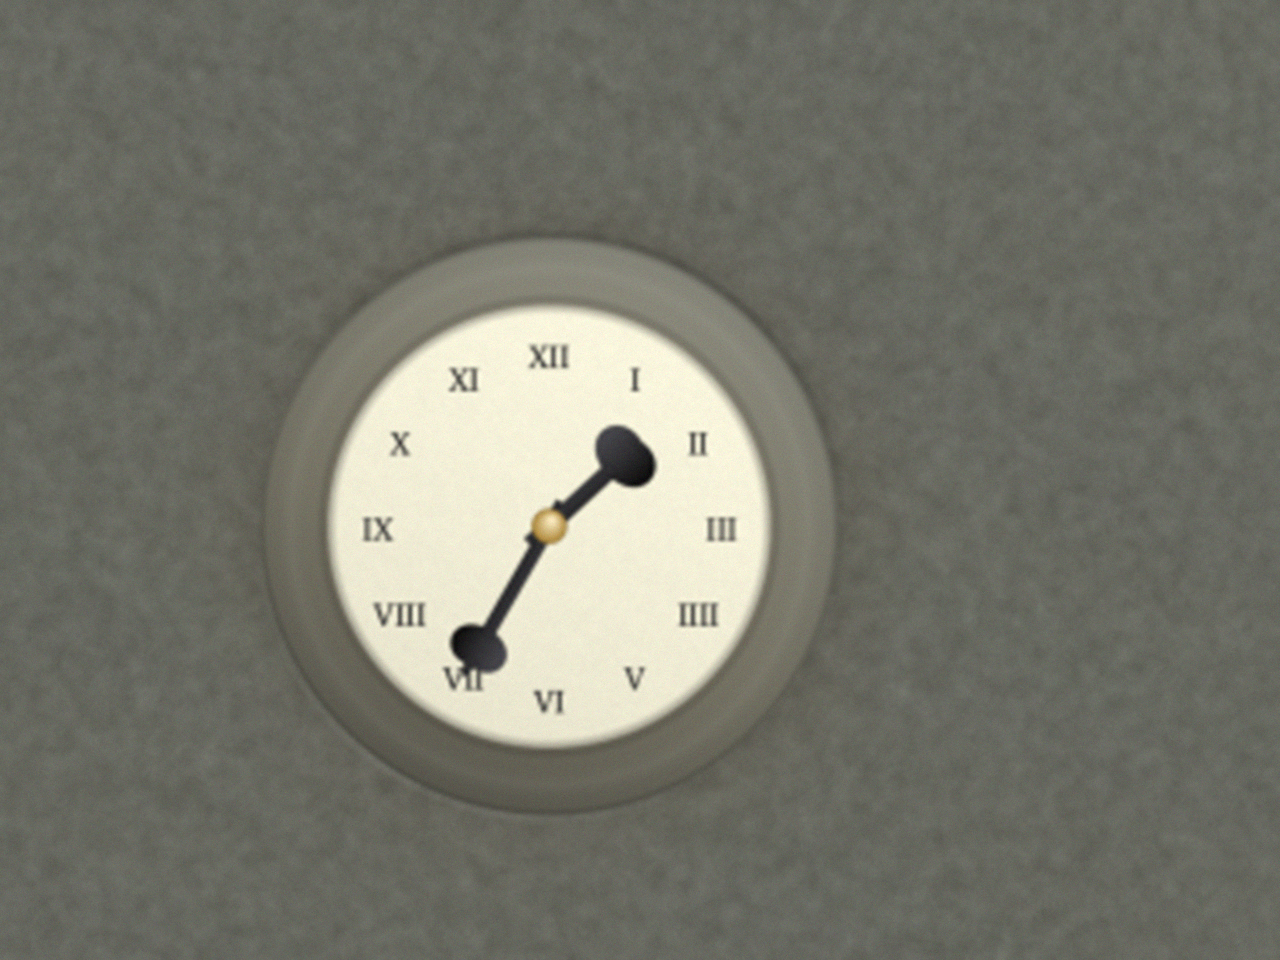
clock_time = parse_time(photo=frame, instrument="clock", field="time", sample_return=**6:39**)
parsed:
**1:35**
